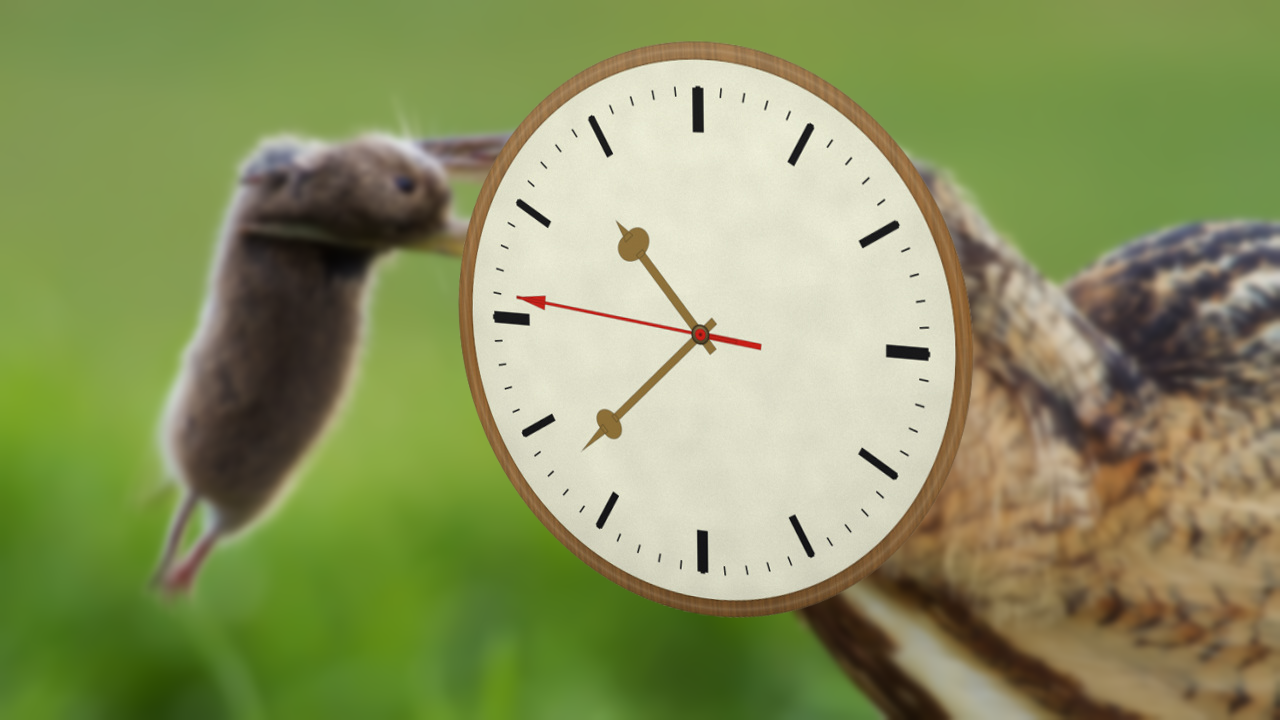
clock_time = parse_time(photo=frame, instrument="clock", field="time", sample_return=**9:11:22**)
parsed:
**10:37:46**
